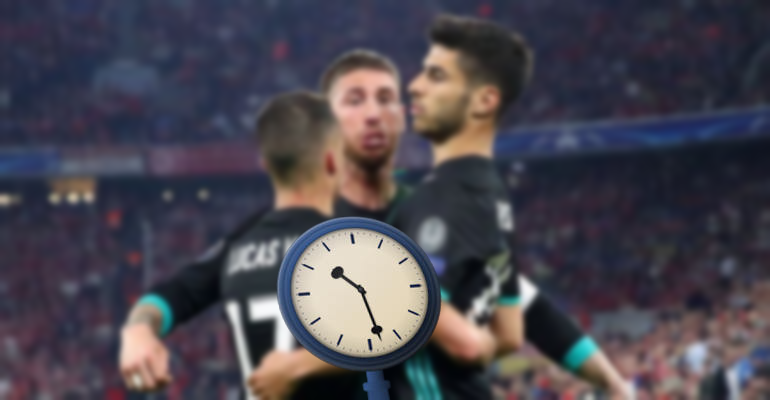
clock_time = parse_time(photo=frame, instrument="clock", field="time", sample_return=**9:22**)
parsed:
**10:28**
